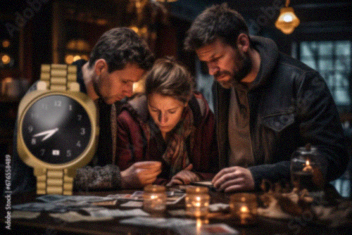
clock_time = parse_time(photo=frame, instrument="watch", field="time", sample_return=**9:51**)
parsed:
**7:42**
